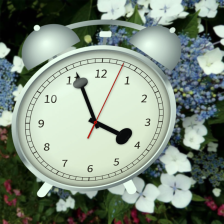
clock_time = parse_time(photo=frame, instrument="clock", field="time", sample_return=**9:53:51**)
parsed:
**3:56:03**
